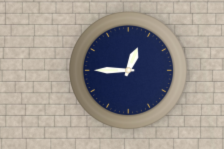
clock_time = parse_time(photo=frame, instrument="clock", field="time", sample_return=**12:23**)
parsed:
**12:45**
